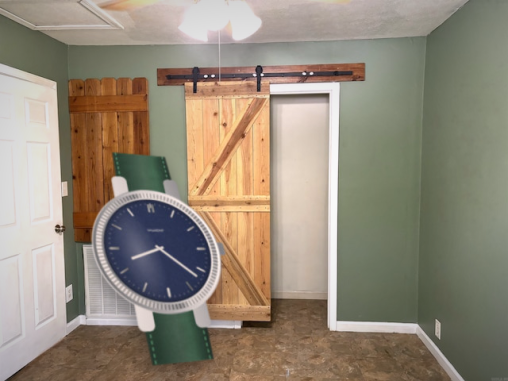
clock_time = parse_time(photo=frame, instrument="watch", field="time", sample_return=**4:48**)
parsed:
**8:22**
